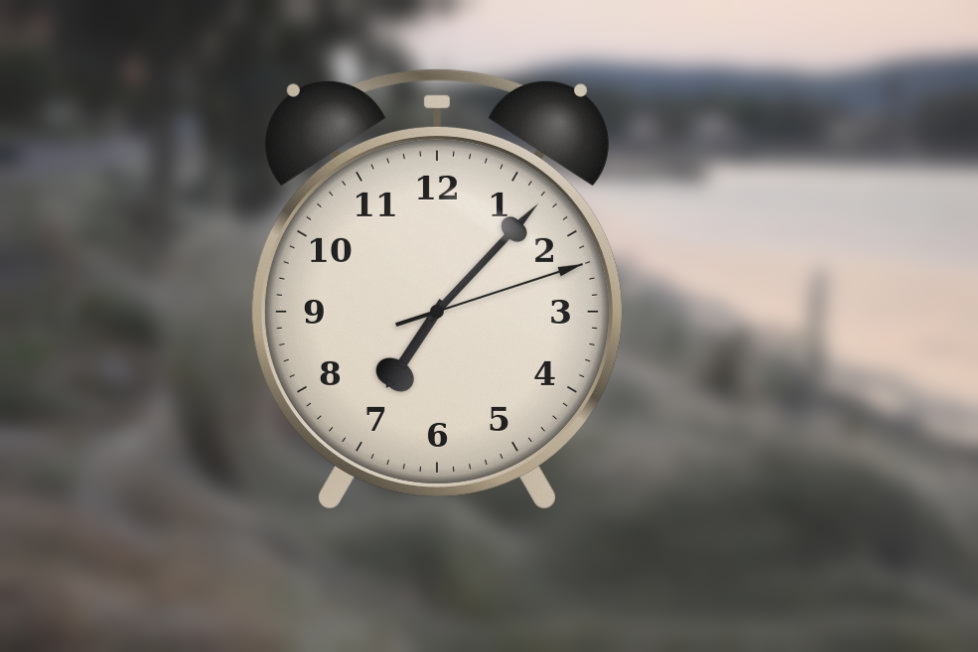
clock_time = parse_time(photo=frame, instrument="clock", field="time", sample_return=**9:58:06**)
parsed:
**7:07:12**
